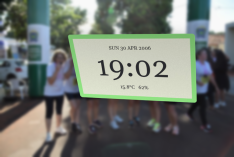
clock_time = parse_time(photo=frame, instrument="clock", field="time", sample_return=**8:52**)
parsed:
**19:02**
